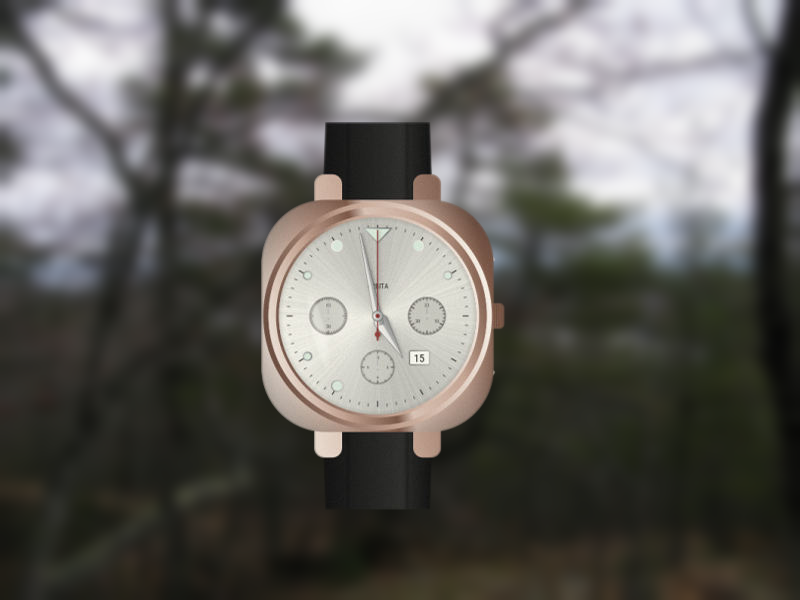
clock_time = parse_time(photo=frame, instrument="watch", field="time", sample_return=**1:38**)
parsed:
**4:58**
